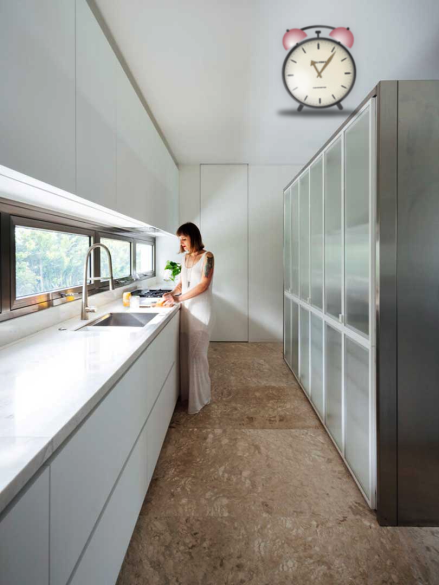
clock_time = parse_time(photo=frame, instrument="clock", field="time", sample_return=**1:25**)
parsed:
**11:06**
